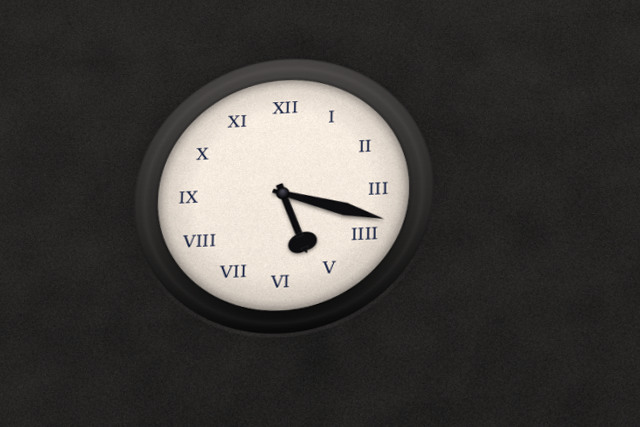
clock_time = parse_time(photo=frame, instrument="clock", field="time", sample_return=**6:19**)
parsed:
**5:18**
